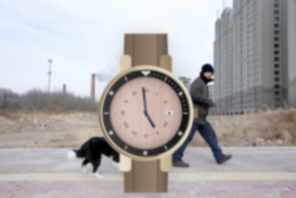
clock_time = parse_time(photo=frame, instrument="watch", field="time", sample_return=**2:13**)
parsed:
**4:59**
